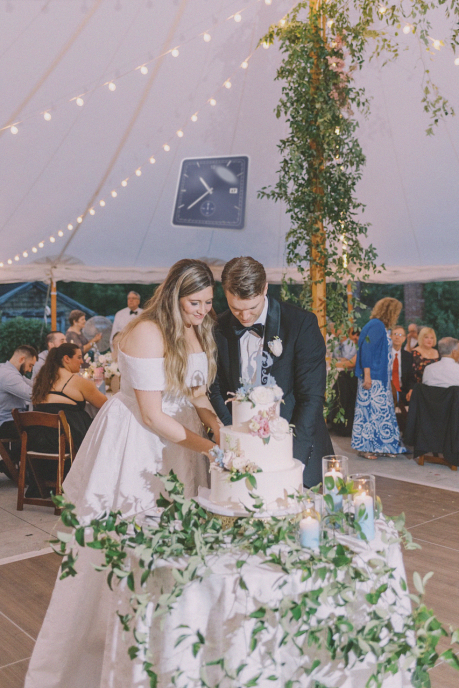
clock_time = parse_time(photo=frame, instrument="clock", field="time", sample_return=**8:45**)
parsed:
**10:38**
